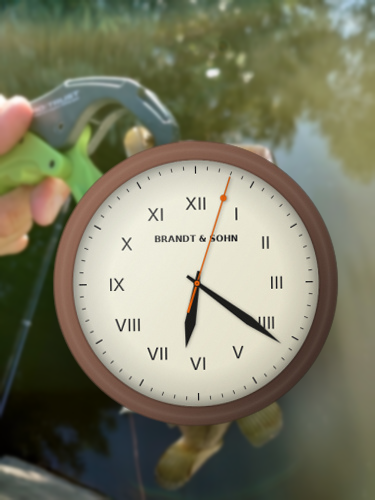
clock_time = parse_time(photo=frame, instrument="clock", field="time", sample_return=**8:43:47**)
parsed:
**6:21:03**
